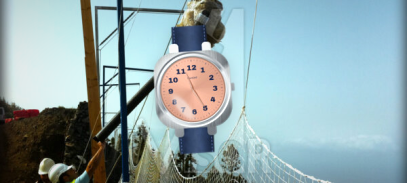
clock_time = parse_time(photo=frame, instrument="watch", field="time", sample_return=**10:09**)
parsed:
**11:25**
